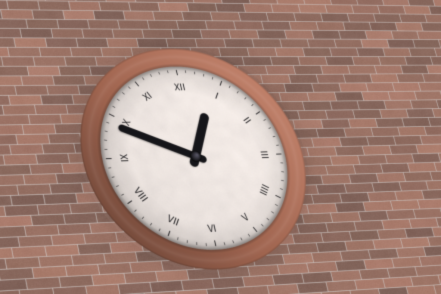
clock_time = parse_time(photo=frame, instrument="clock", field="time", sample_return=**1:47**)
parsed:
**12:49**
